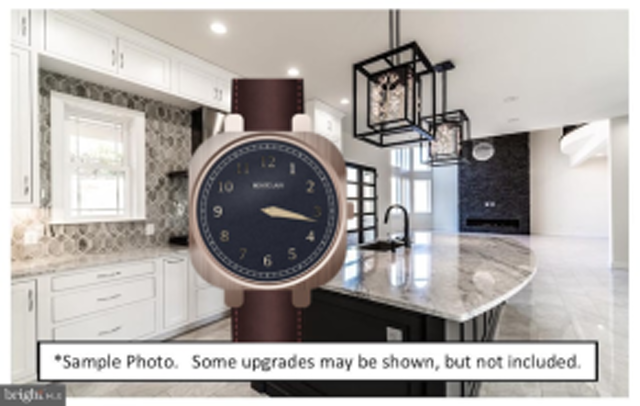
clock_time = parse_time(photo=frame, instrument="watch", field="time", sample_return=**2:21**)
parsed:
**3:17**
